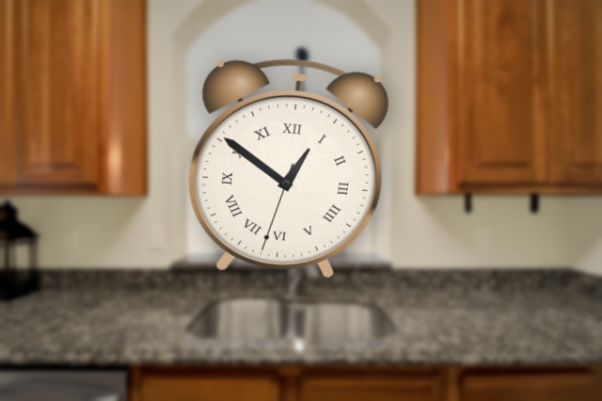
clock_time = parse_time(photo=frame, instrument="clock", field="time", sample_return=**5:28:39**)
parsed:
**12:50:32**
